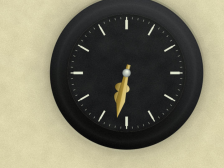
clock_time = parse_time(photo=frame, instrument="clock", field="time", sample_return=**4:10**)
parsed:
**6:32**
